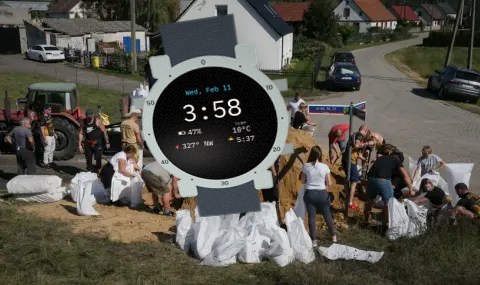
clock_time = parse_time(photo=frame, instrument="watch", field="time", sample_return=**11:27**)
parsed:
**3:58**
